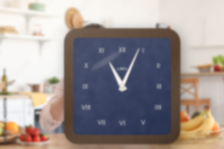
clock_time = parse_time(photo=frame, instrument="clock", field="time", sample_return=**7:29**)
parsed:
**11:04**
